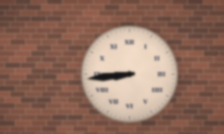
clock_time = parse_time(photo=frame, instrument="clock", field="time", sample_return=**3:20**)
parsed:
**8:44**
